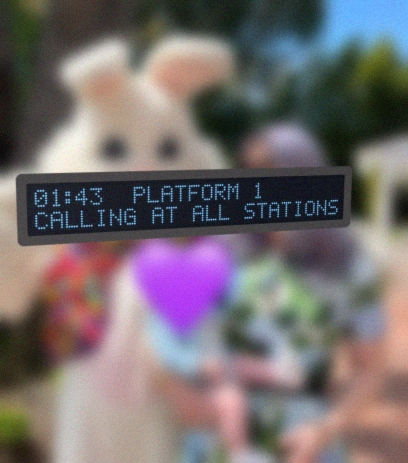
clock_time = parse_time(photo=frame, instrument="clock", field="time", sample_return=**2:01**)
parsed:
**1:43**
